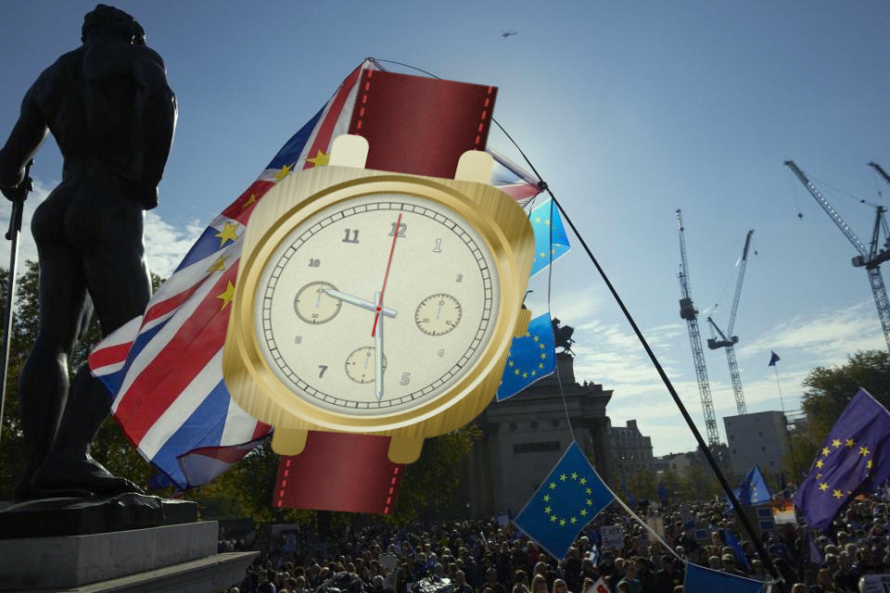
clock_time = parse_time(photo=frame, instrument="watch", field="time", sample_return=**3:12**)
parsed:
**9:28**
